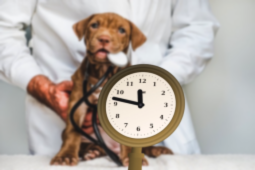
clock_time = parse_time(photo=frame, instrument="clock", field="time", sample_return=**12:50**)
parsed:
**11:47**
